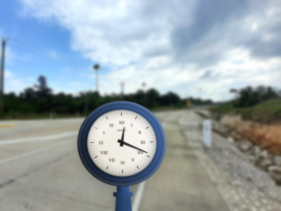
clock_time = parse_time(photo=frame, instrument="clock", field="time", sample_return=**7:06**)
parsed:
**12:19**
